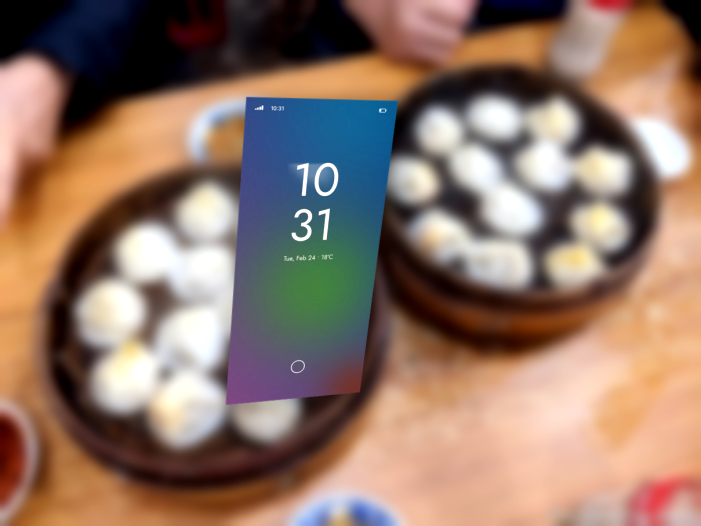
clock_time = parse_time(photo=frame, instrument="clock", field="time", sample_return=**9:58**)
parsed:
**10:31**
